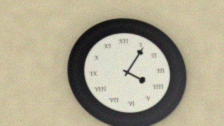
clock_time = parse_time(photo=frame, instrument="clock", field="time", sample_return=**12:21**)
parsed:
**4:06**
